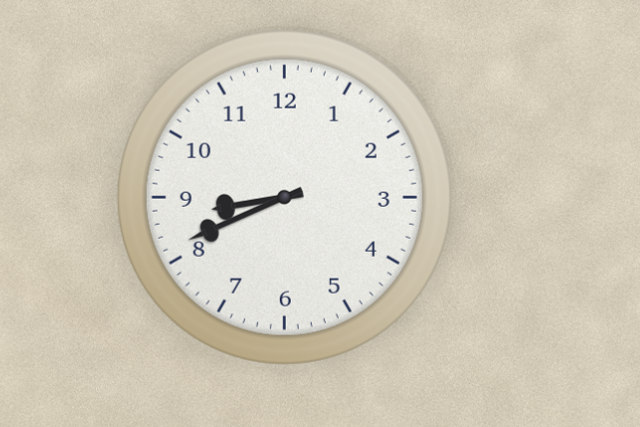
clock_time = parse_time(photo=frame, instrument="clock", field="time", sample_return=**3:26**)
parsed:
**8:41**
